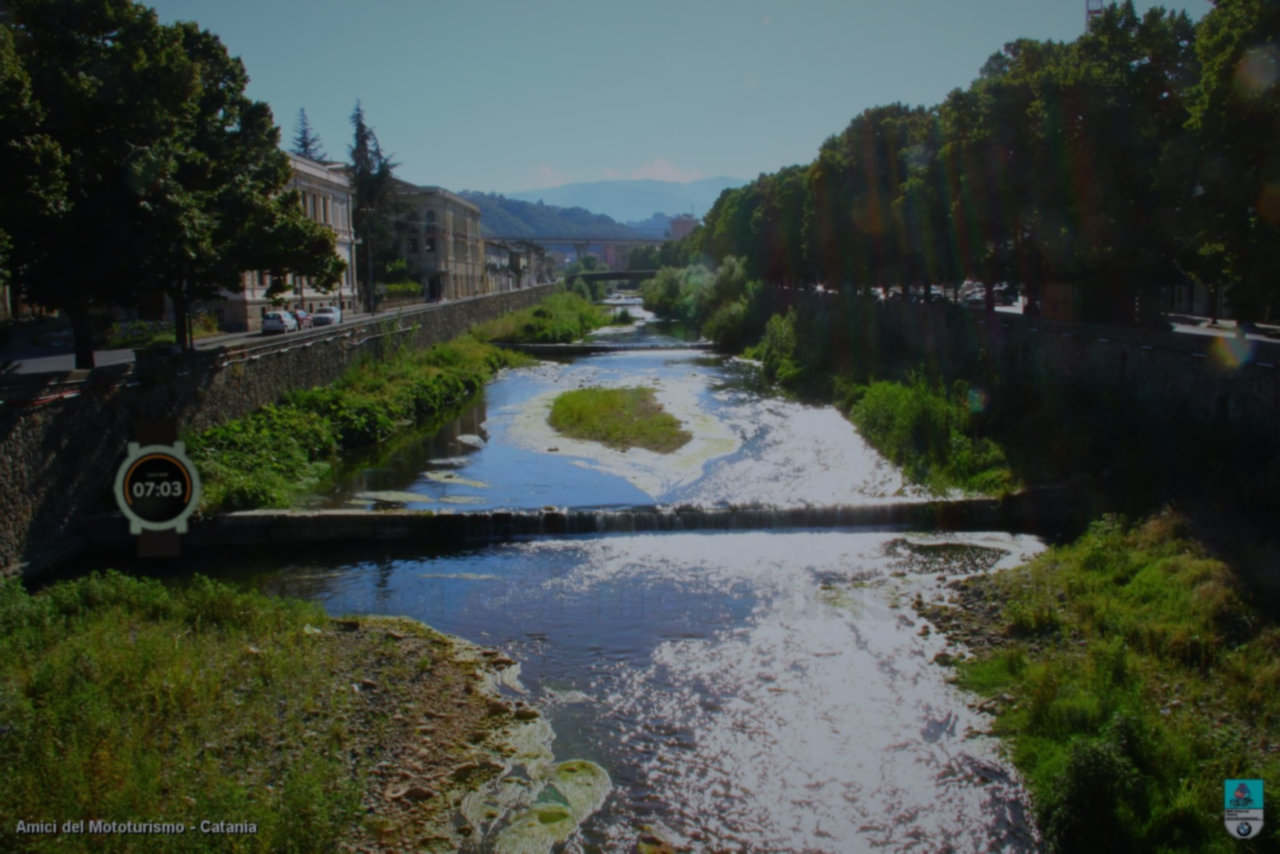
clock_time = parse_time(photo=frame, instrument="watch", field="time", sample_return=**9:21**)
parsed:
**7:03**
